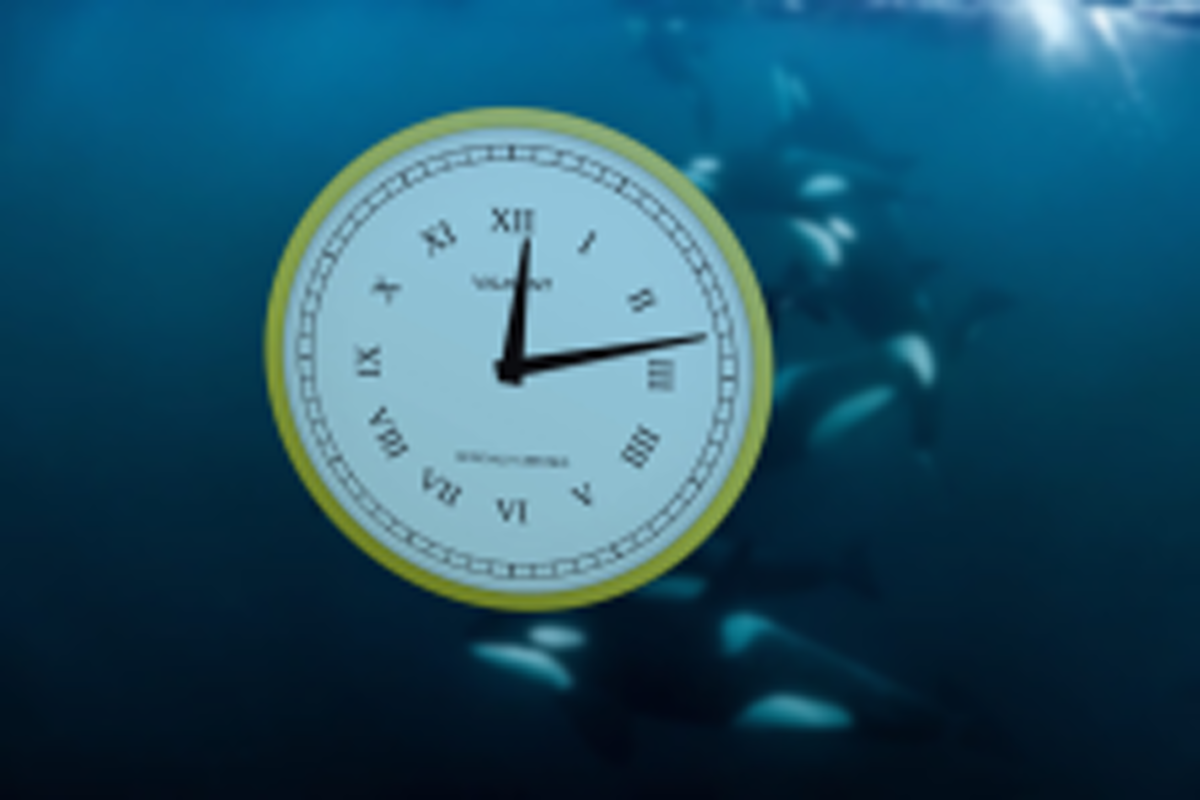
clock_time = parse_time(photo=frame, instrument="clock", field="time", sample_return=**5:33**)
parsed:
**12:13**
